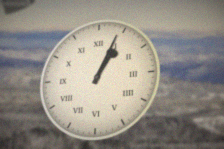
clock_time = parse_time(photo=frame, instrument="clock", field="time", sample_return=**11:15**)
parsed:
**1:04**
